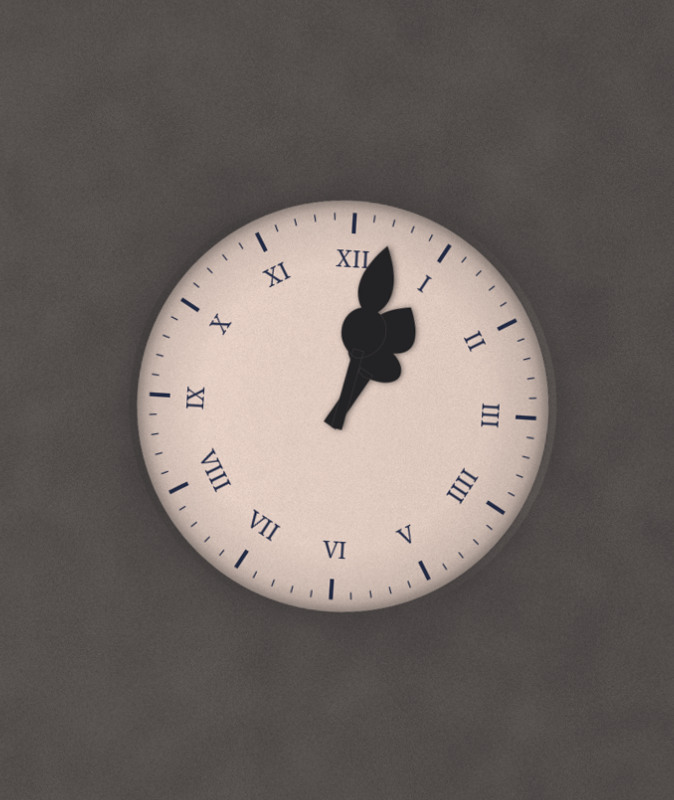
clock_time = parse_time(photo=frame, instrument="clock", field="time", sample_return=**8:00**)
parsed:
**1:02**
